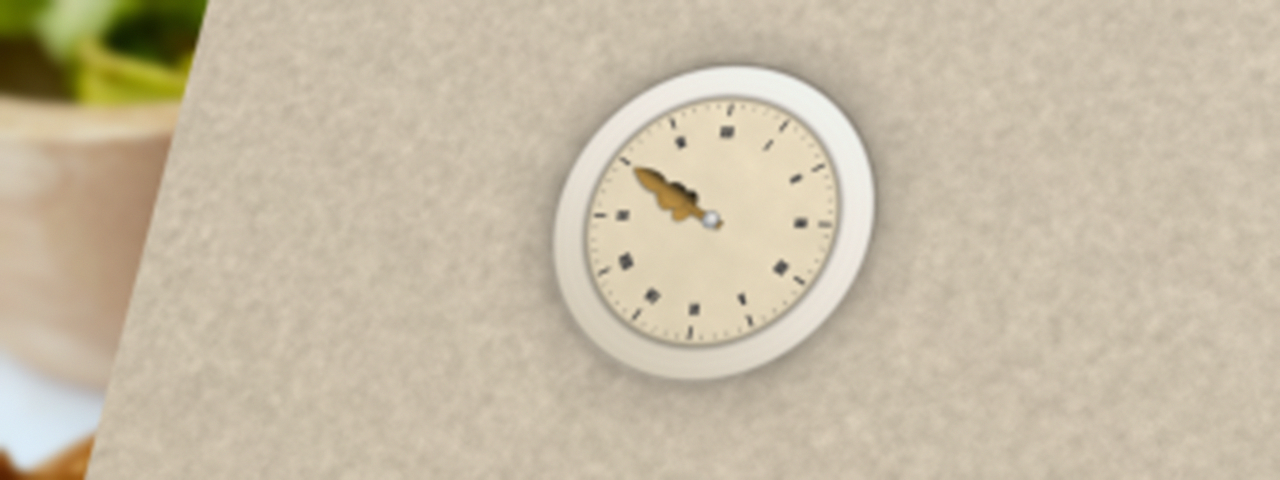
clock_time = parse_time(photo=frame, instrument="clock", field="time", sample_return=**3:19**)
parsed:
**9:50**
